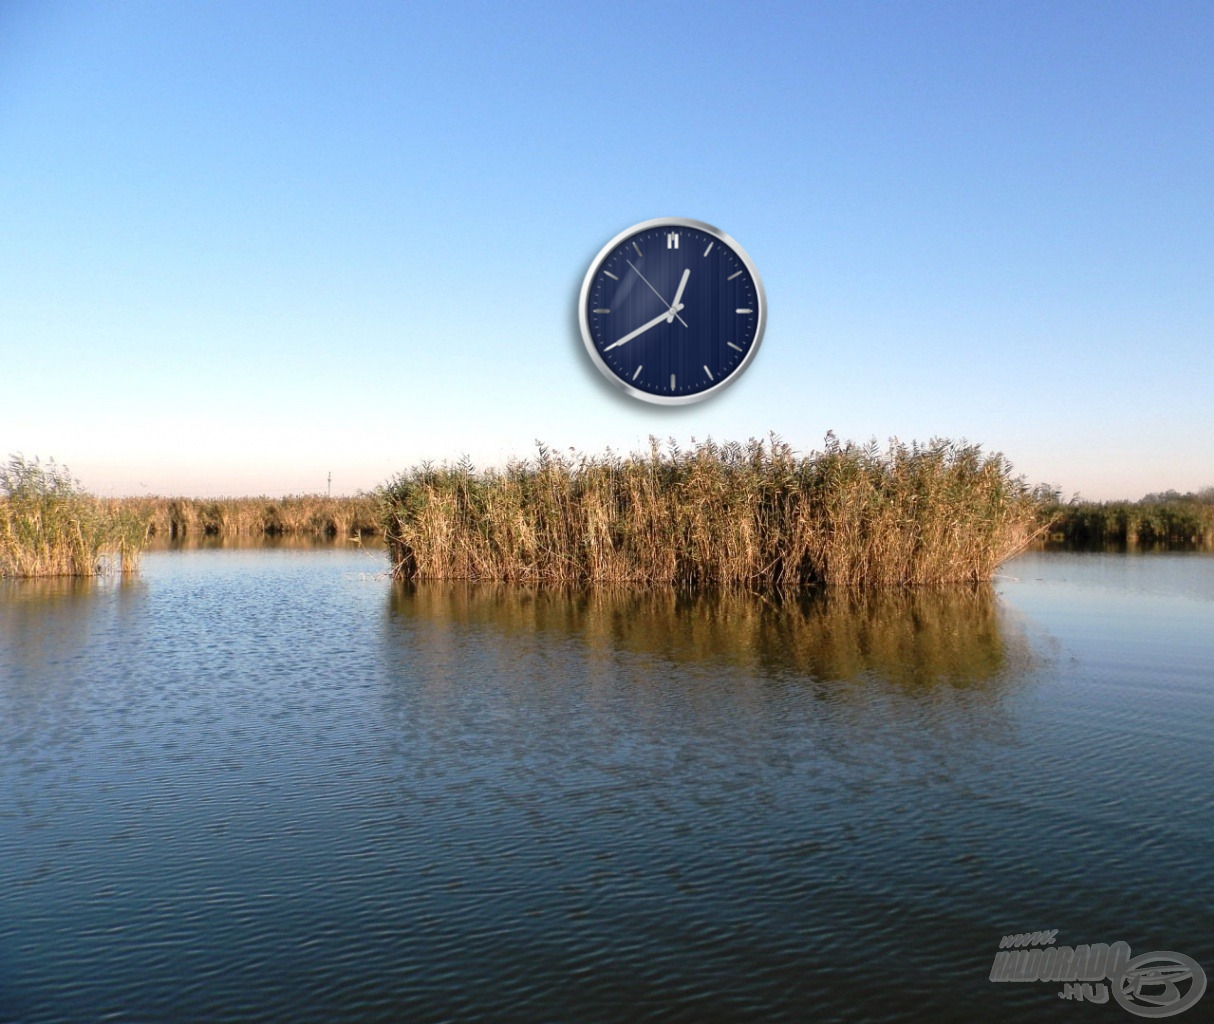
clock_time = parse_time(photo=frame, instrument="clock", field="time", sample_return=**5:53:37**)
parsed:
**12:39:53**
